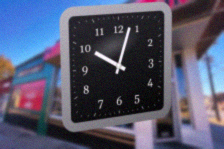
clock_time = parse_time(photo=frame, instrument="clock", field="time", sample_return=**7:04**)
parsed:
**10:03**
